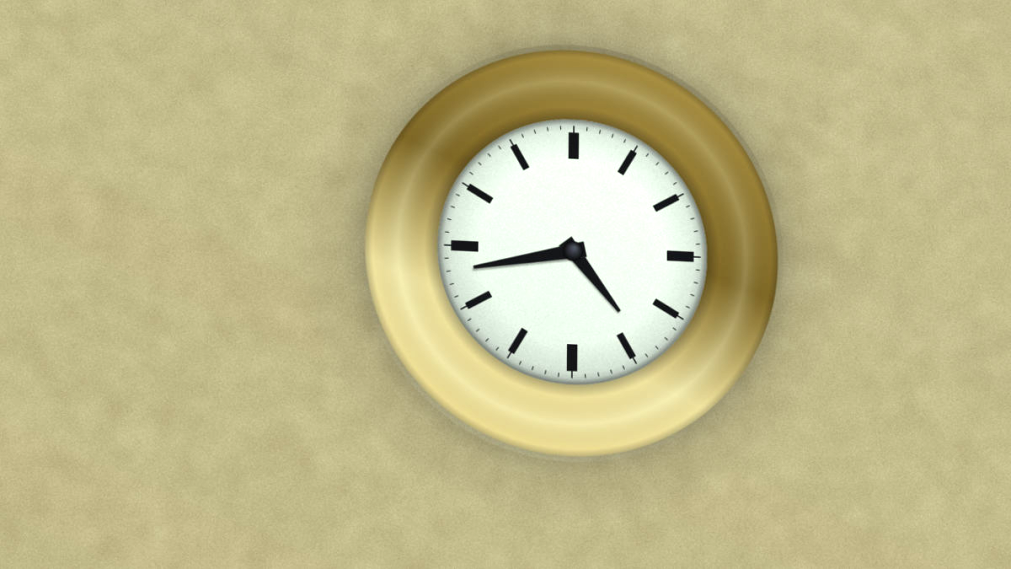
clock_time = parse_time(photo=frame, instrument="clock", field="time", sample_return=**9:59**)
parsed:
**4:43**
